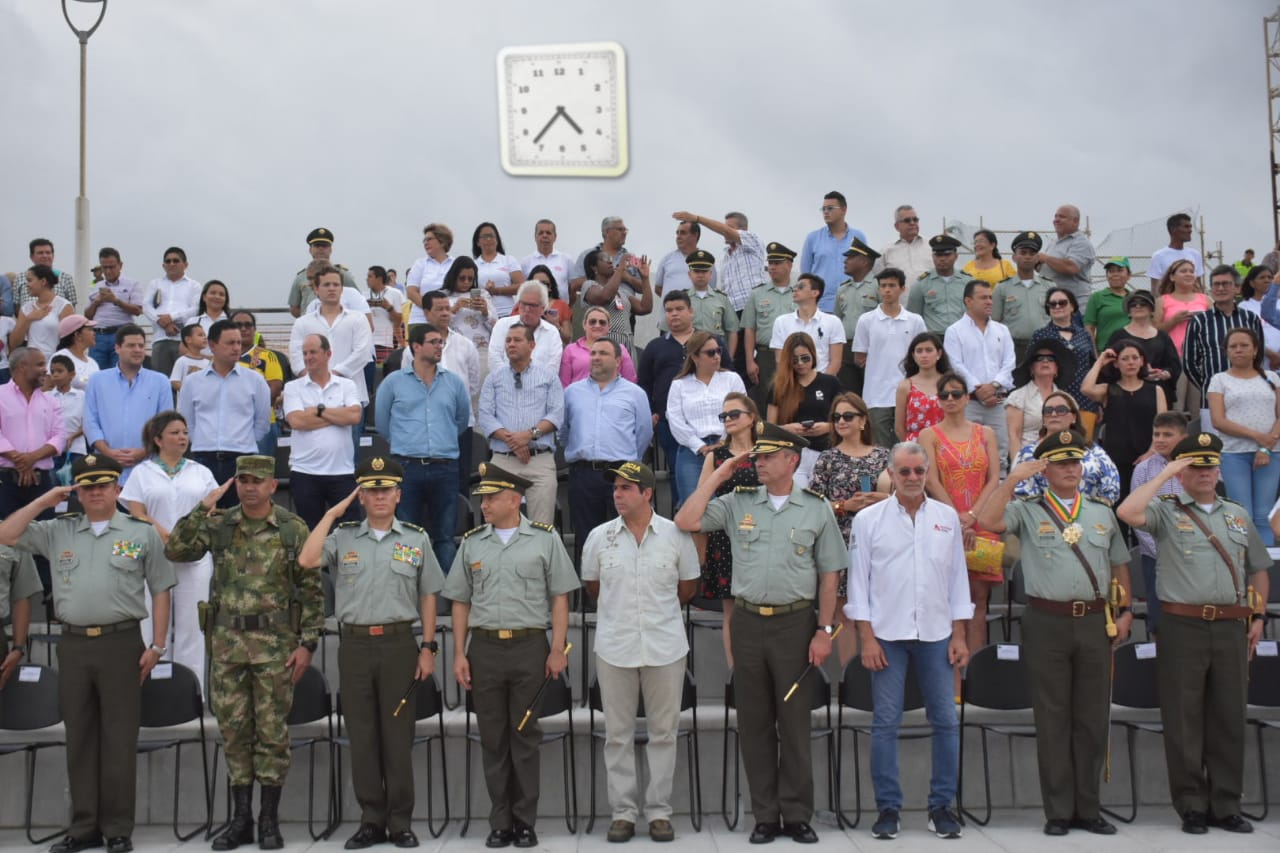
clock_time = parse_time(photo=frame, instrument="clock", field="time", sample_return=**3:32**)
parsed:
**4:37**
